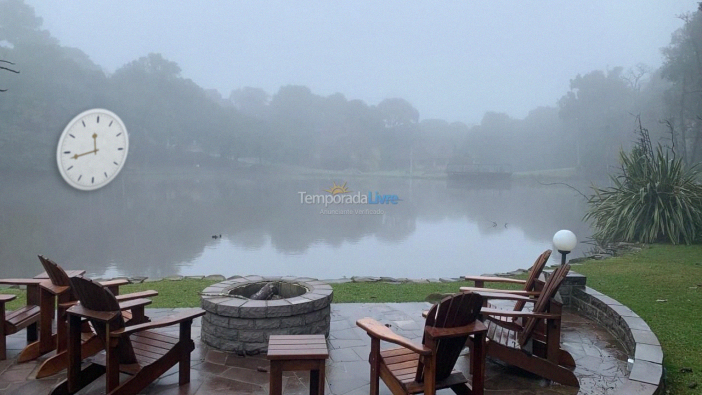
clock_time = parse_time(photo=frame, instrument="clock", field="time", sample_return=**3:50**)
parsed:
**11:43**
